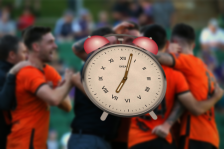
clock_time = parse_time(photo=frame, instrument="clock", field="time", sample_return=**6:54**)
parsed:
**7:03**
